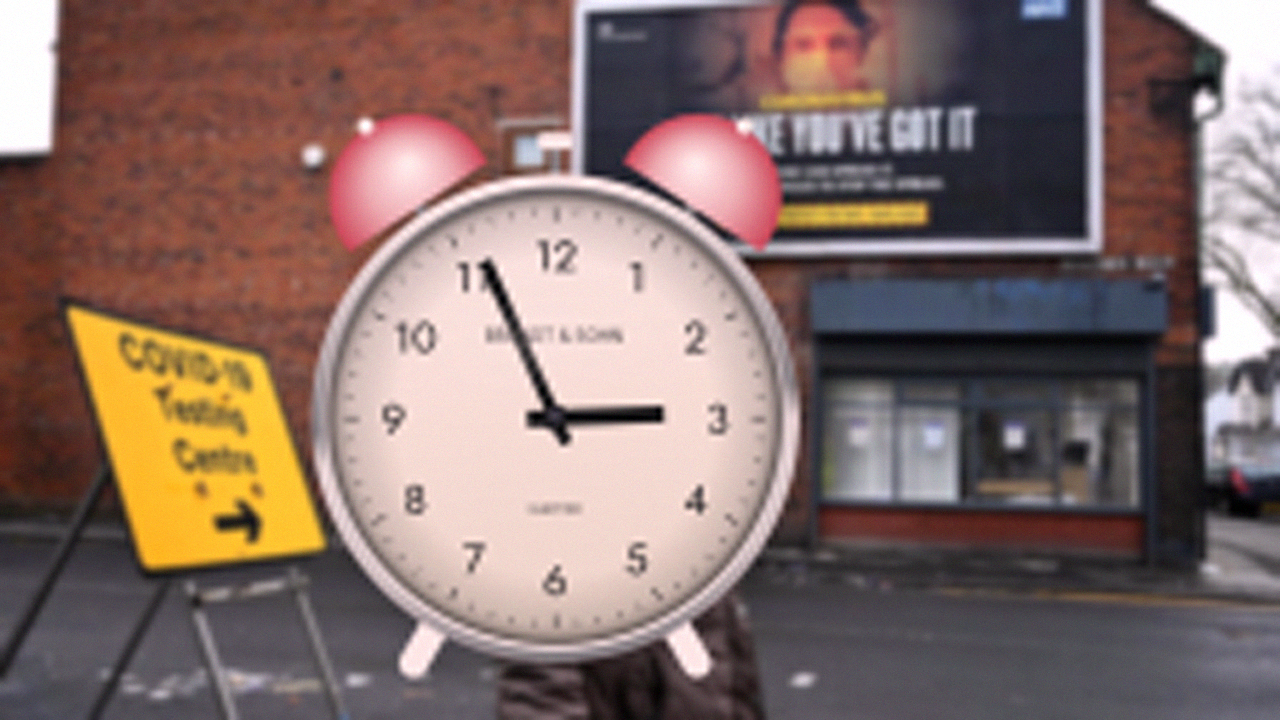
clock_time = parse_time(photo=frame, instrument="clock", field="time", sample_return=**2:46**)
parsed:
**2:56**
